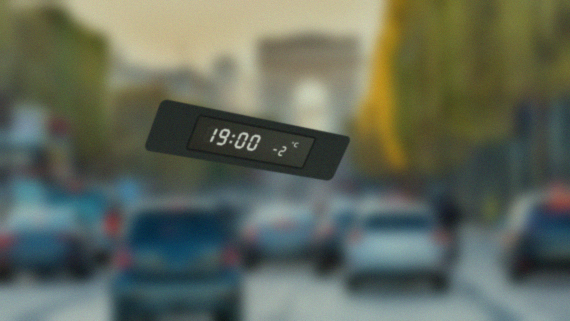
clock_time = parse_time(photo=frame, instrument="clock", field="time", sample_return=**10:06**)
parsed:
**19:00**
